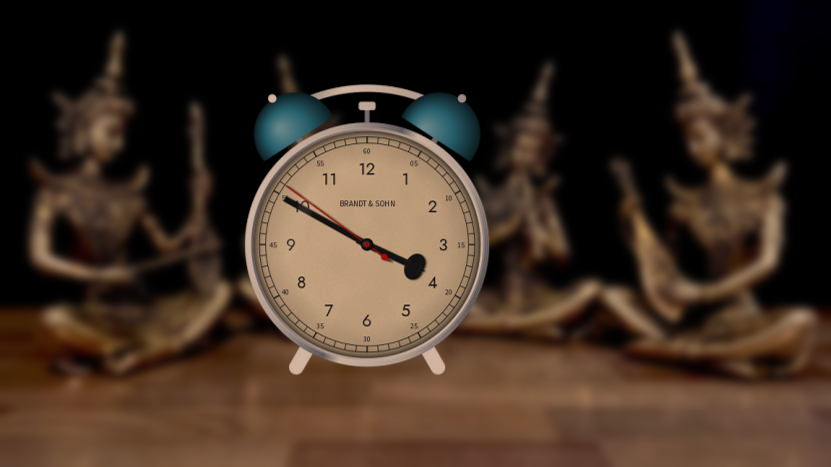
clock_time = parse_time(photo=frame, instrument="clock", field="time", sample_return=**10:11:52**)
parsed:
**3:49:51**
